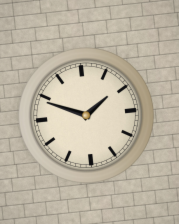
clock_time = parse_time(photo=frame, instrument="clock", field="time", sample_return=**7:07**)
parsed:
**1:49**
